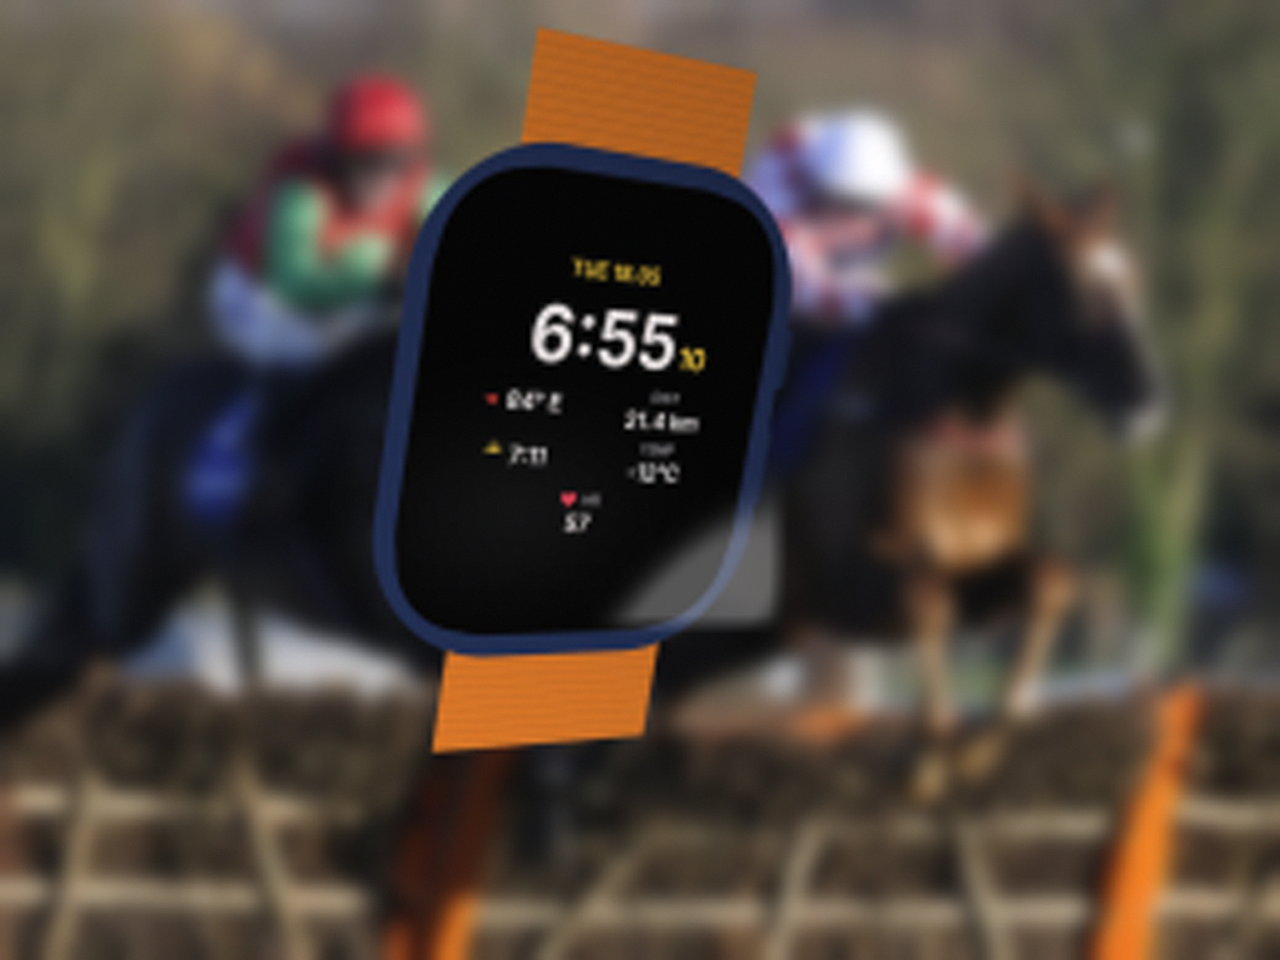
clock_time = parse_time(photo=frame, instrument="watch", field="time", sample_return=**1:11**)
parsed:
**6:55**
